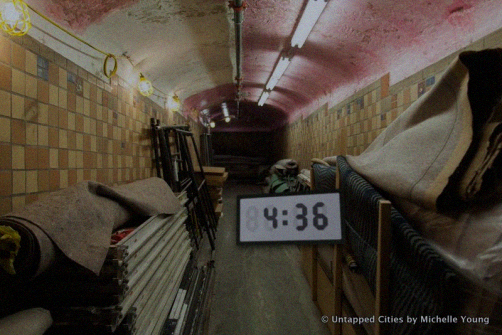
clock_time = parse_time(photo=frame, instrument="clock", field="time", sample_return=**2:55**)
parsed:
**4:36**
